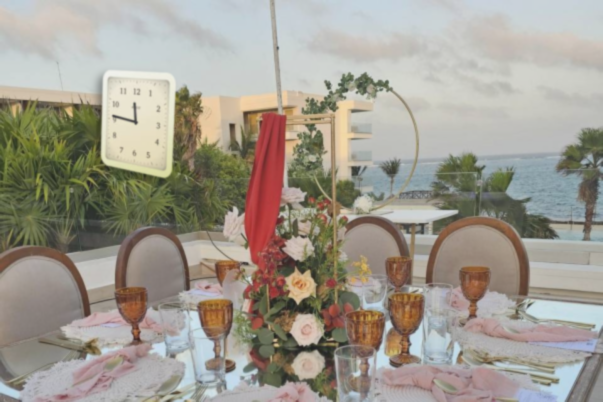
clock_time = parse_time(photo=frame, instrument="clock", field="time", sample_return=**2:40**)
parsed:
**11:46**
